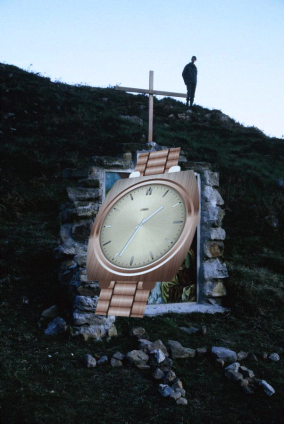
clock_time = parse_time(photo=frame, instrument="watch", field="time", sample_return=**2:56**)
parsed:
**1:34**
